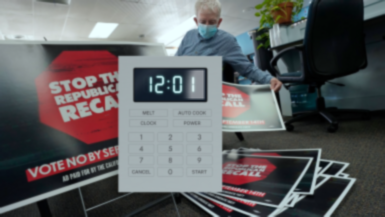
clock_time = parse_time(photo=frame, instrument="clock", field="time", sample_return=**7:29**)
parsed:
**12:01**
